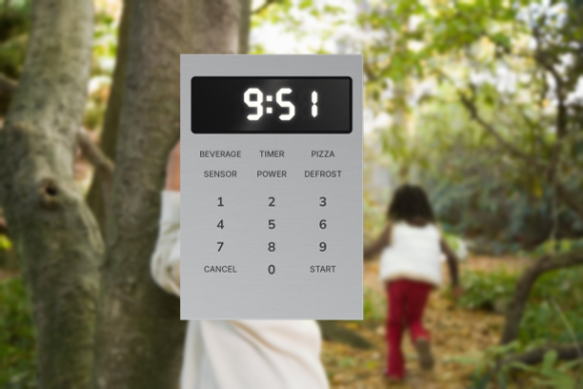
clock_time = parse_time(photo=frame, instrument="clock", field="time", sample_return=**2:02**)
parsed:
**9:51**
